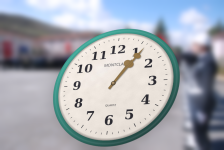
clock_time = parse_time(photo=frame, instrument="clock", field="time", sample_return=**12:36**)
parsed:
**1:06**
